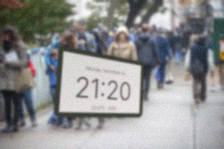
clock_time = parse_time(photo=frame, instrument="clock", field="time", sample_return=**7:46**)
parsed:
**21:20**
